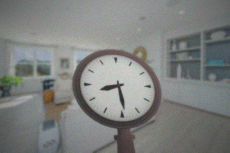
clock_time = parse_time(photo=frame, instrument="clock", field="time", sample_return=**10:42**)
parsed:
**8:29**
